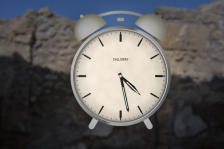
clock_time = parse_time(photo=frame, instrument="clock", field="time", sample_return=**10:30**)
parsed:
**4:28**
